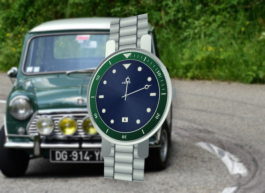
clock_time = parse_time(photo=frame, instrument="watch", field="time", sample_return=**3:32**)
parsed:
**12:12**
